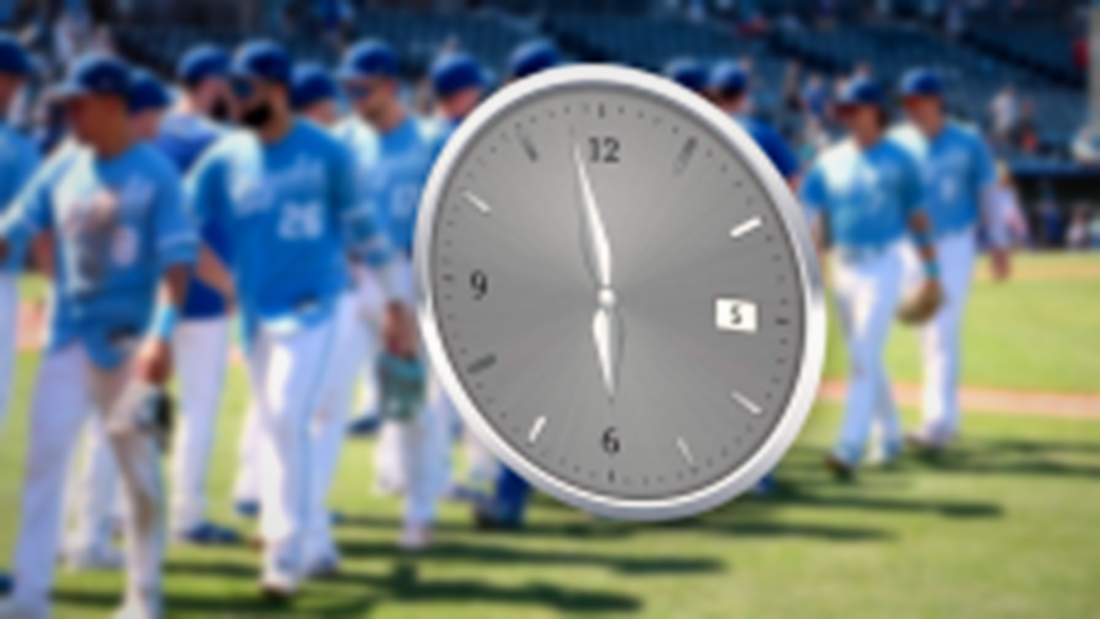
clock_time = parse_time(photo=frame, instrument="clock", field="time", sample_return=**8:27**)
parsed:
**5:58**
